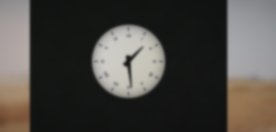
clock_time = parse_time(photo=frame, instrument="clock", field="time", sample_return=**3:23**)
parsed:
**1:29**
